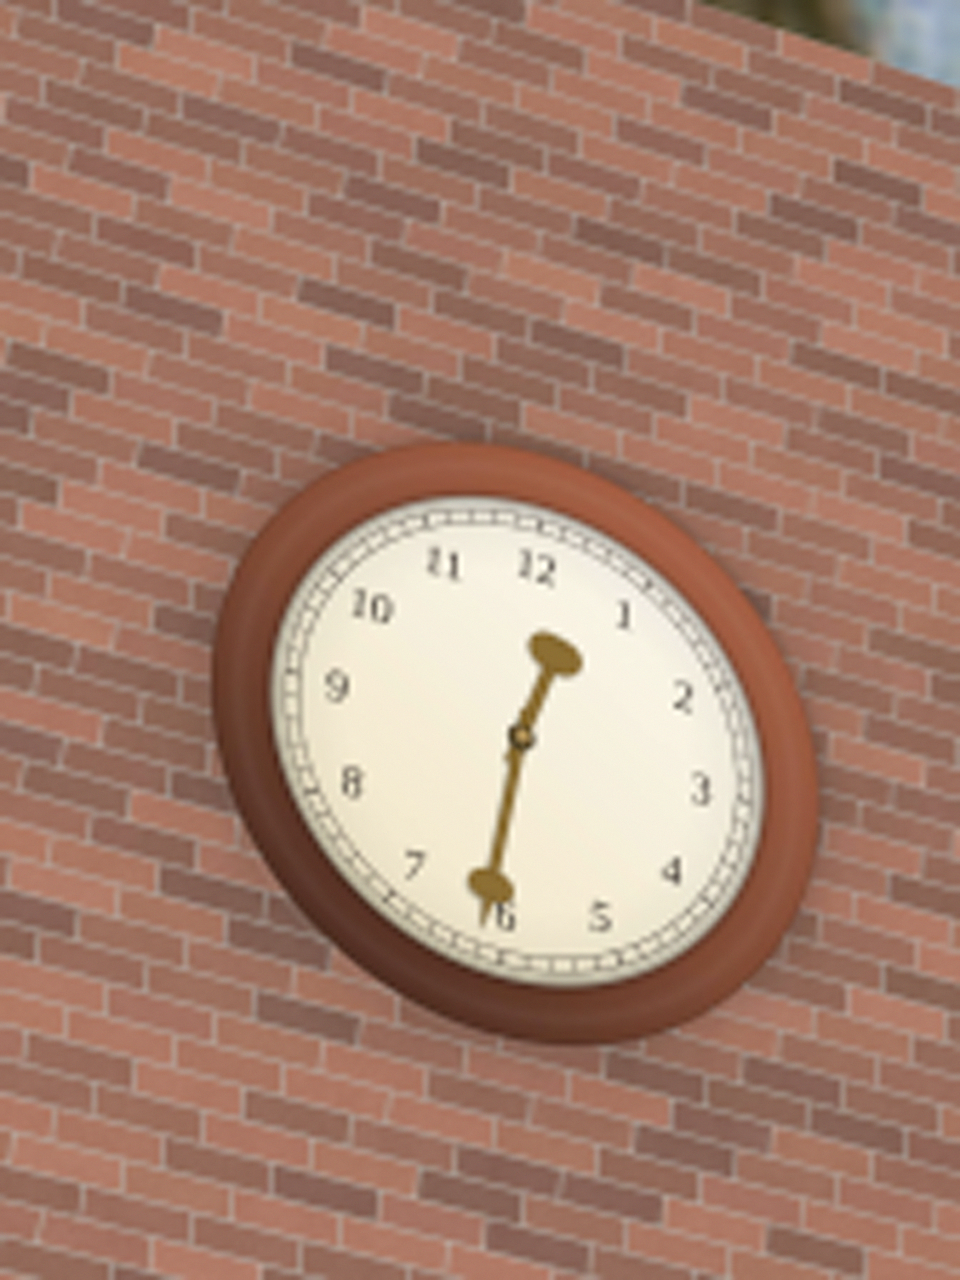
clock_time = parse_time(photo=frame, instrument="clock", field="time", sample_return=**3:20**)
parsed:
**12:31**
